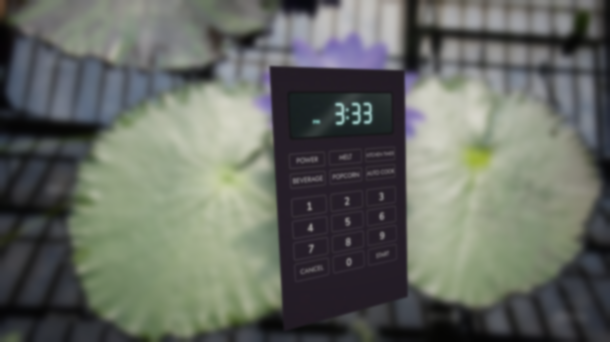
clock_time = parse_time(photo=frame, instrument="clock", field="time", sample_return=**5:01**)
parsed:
**3:33**
